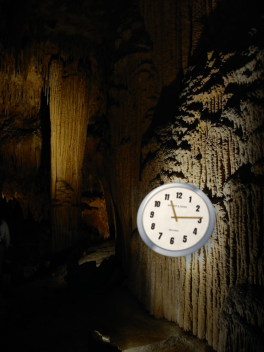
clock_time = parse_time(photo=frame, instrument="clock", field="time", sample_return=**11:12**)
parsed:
**11:14**
